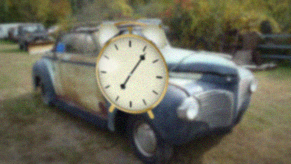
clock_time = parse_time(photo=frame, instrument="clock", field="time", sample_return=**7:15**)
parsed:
**7:06**
